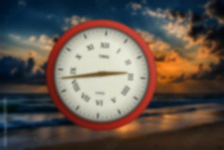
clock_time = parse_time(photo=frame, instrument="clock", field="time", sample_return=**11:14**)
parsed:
**2:43**
